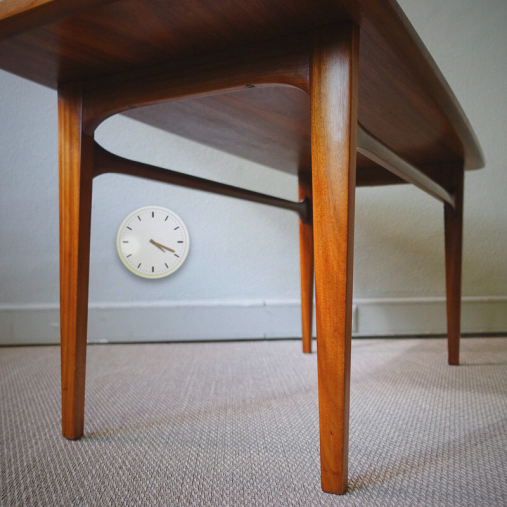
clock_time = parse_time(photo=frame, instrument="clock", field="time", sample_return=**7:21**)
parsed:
**4:19**
